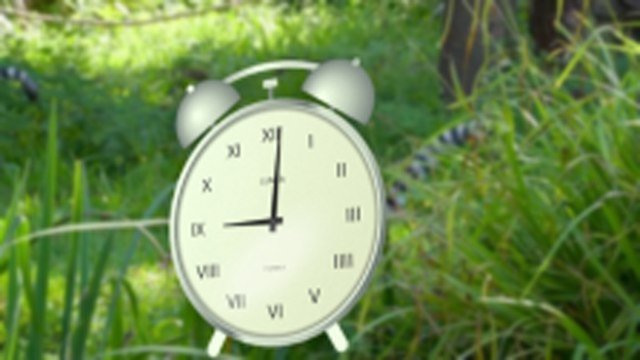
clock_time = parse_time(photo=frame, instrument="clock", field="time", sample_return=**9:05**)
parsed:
**9:01**
